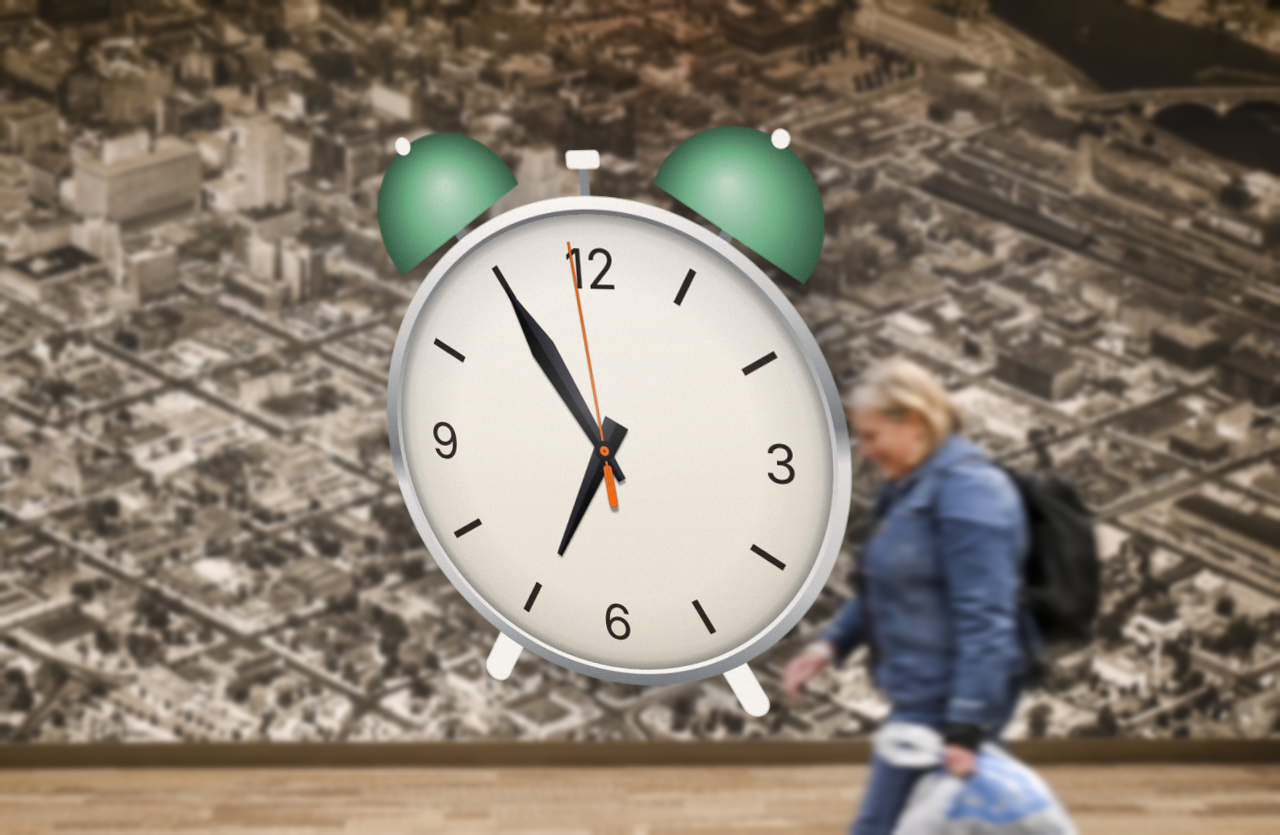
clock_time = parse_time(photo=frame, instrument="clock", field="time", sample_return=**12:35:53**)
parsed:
**6:54:59**
